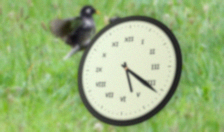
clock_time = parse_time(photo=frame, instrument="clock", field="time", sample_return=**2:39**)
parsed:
**5:21**
